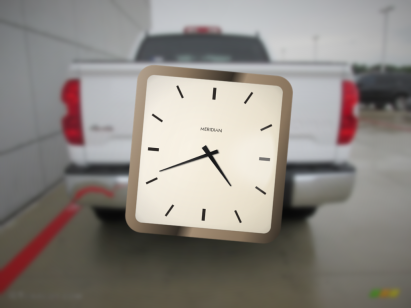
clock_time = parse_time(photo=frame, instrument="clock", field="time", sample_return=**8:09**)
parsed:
**4:41**
